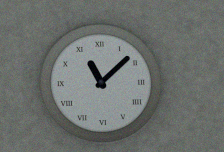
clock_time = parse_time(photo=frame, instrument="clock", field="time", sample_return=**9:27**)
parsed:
**11:08**
